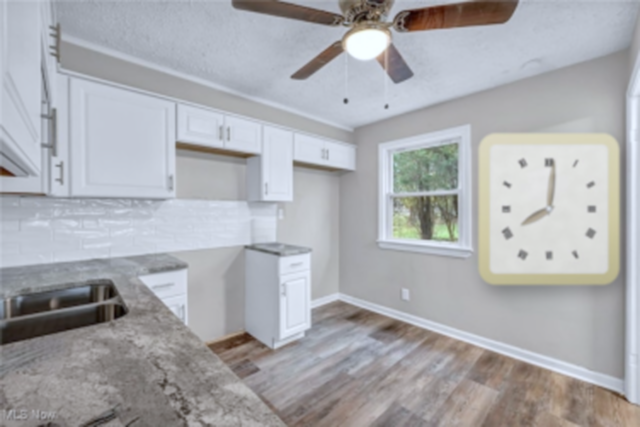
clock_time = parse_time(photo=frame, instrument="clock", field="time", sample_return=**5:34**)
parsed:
**8:01**
